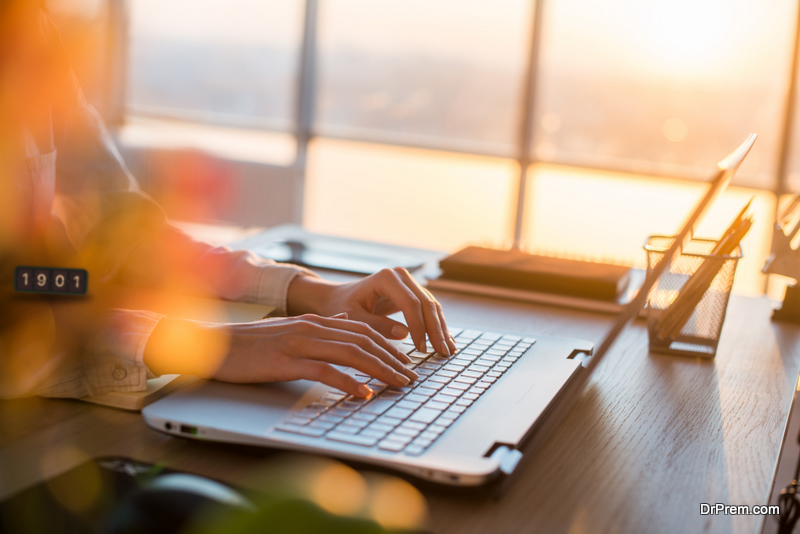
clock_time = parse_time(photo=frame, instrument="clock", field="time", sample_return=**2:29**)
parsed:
**19:01**
